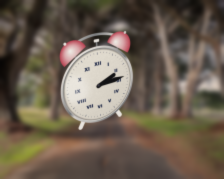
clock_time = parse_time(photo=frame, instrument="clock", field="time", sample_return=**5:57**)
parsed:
**2:14**
